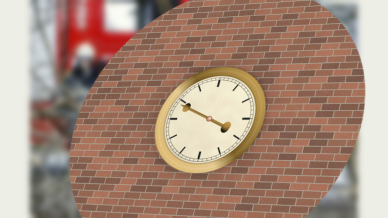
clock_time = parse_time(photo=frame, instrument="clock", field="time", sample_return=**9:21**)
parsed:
**3:49**
